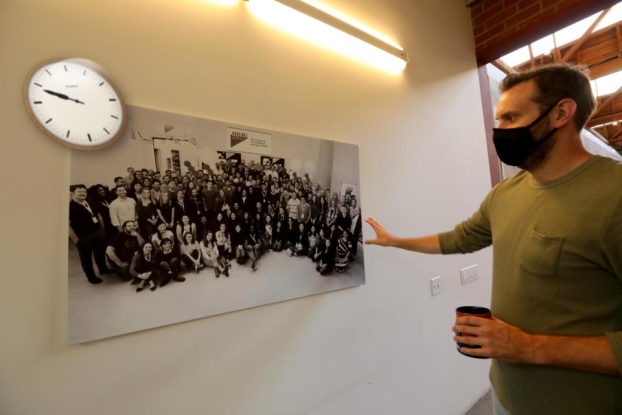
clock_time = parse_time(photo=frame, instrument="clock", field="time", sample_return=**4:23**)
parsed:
**9:49**
